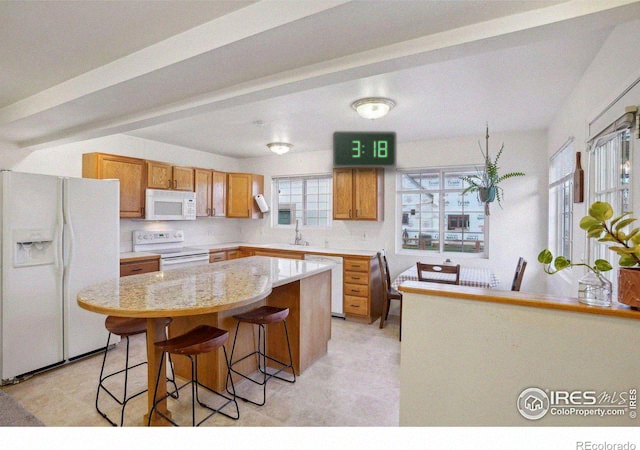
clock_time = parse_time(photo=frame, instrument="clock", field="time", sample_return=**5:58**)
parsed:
**3:18**
